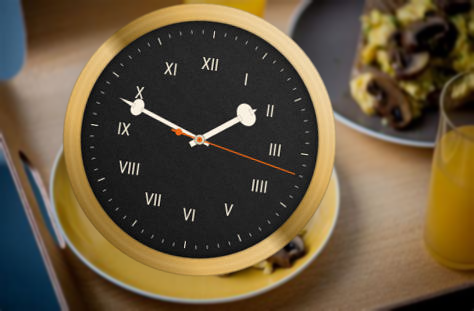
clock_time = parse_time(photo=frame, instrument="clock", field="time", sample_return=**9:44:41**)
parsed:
**1:48:17**
